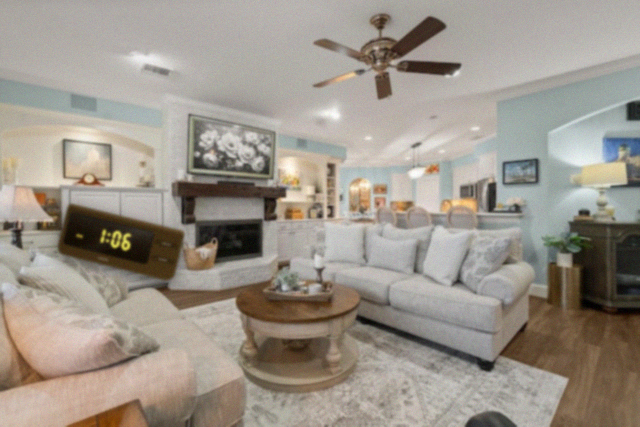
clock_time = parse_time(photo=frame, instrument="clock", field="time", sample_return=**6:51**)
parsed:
**1:06**
